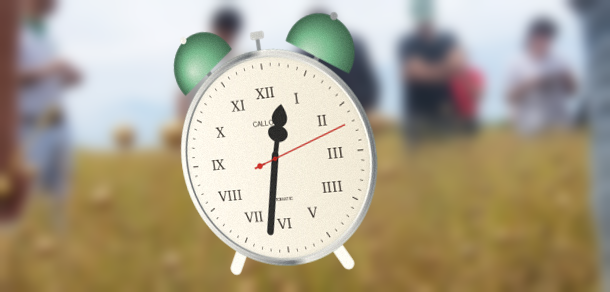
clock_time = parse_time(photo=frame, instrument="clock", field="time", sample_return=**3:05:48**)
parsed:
**12:32:12**
